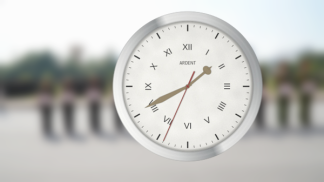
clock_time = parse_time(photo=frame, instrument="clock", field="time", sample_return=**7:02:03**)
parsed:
**1:40:34**
